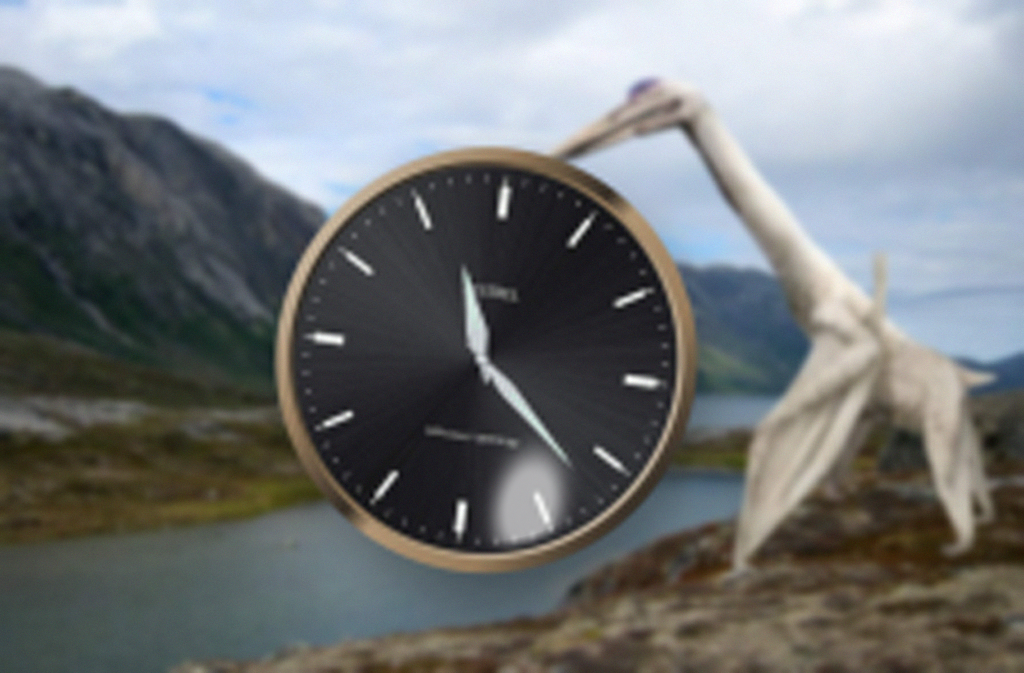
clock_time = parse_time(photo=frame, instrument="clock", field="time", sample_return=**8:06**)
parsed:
**11:22**
